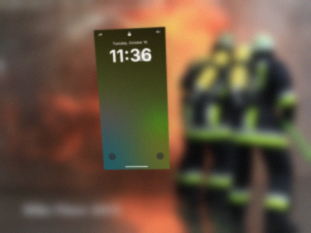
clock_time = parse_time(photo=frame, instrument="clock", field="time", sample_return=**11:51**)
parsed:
**11:36**
